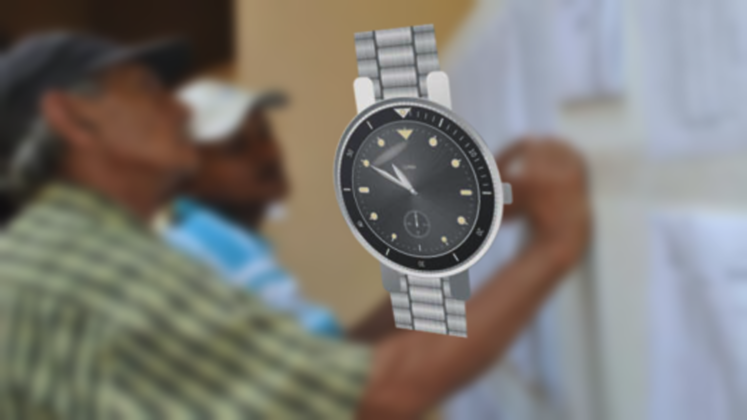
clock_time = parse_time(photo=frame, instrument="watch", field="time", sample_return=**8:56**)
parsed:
**10:50**
